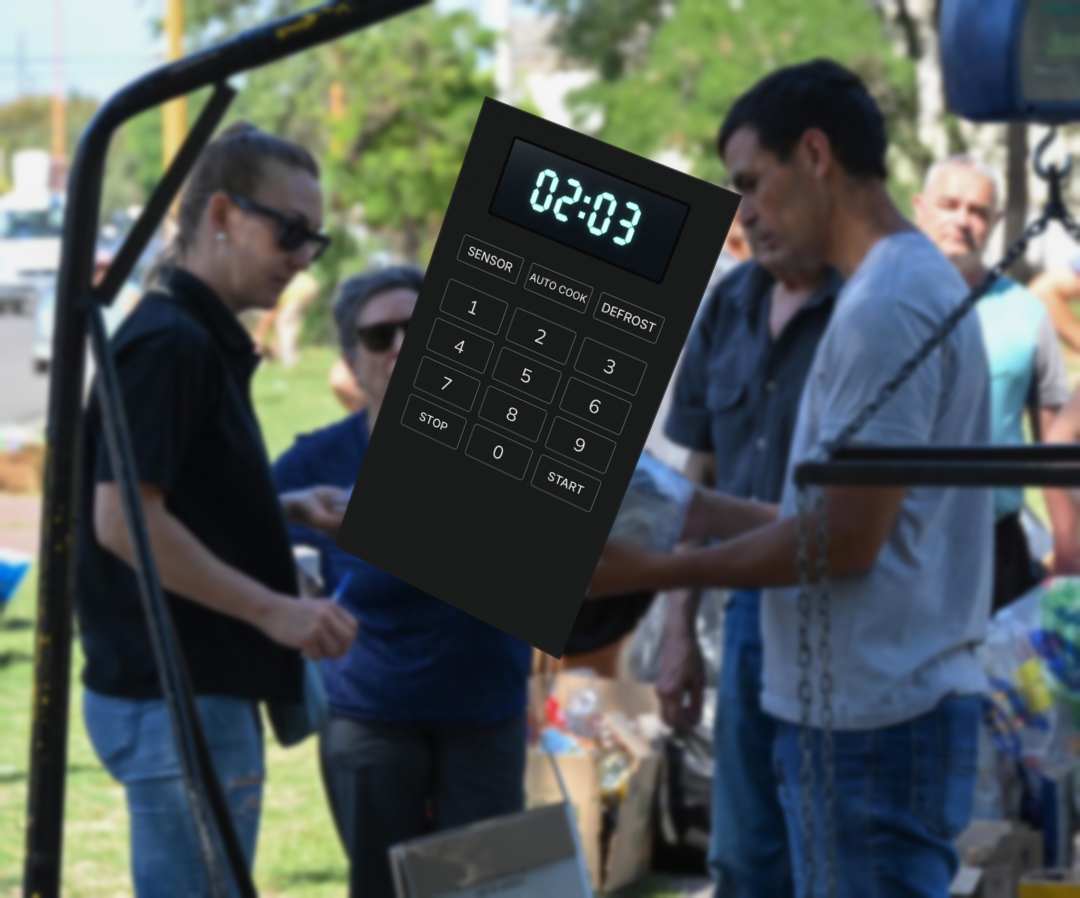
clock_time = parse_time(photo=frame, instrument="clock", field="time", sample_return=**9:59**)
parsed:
**2:03**
